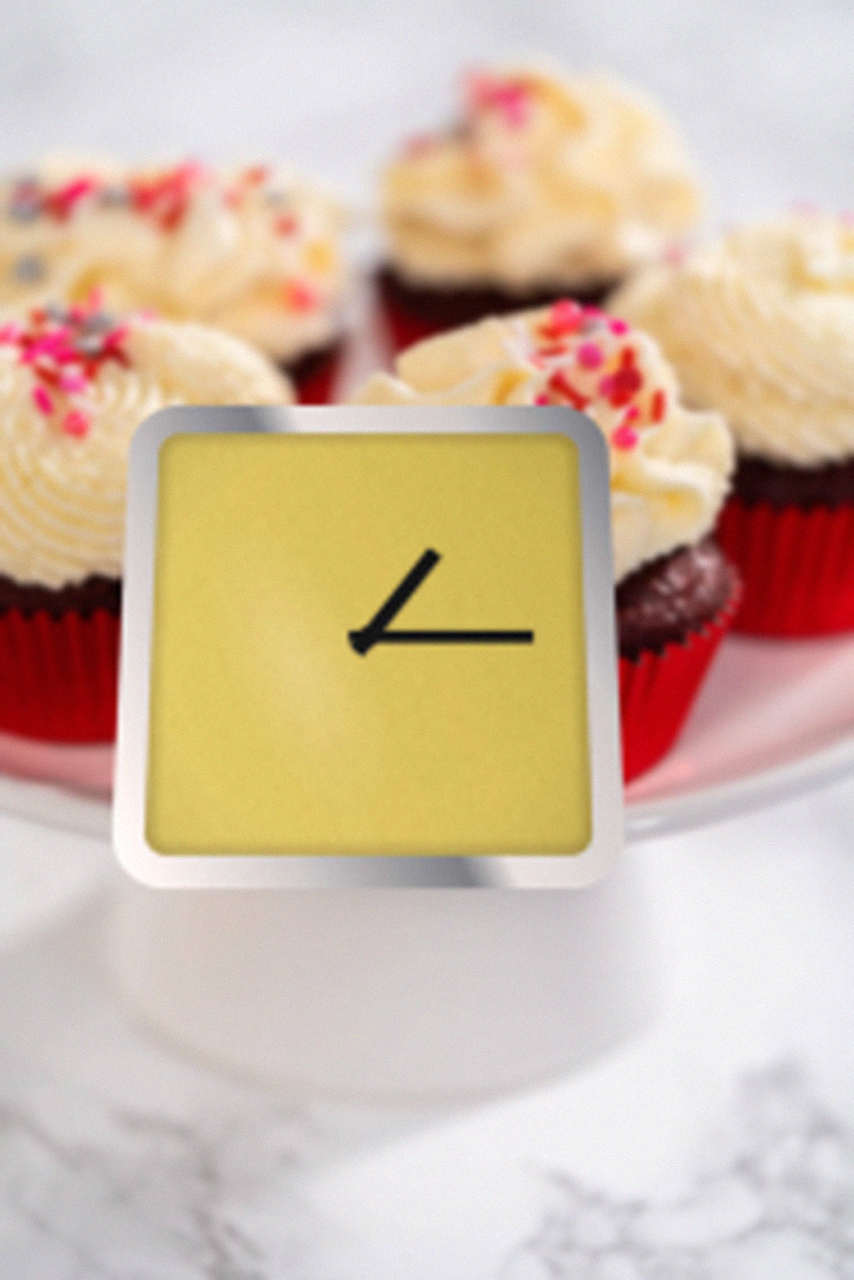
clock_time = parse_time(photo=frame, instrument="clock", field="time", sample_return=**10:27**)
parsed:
**1:15**
